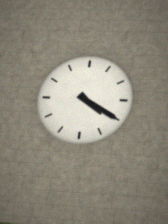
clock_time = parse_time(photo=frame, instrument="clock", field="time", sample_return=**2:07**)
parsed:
**4:20**
